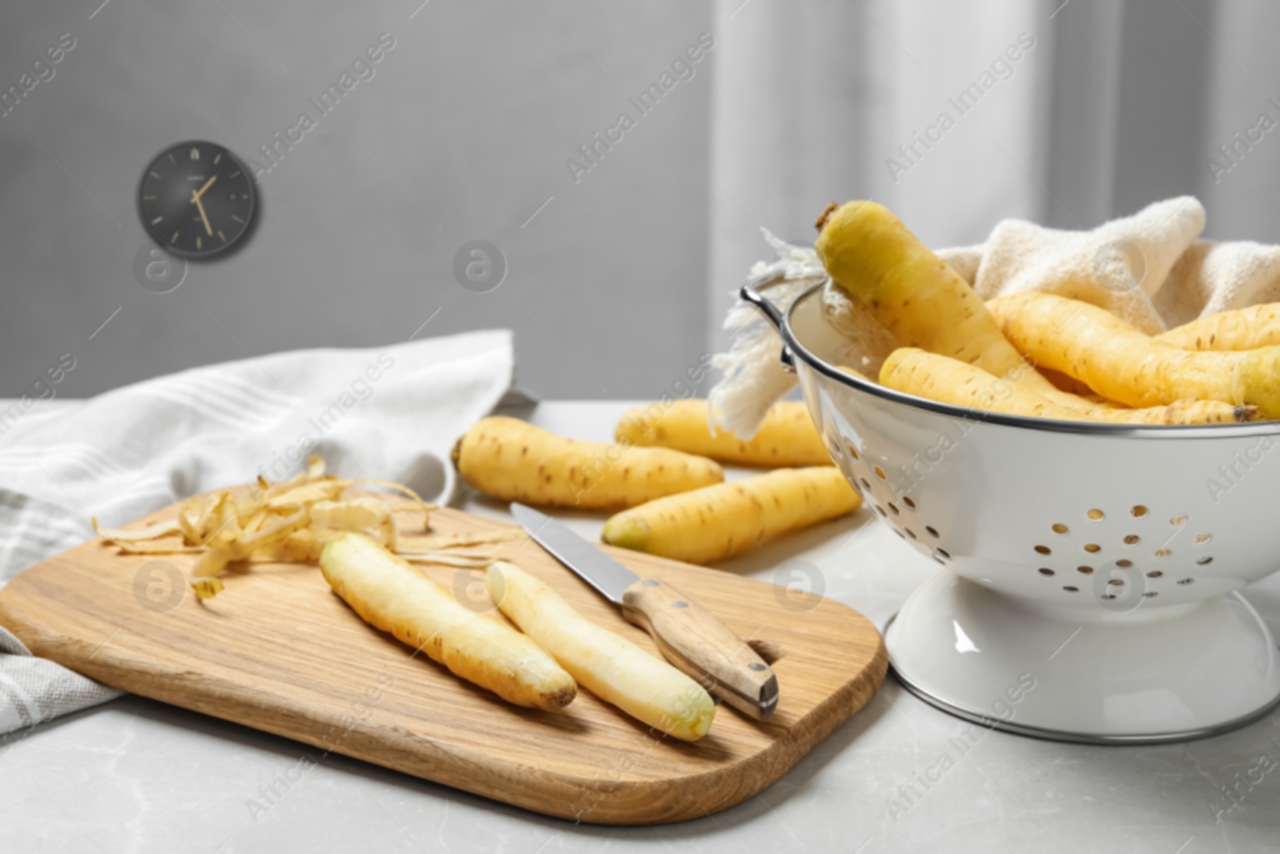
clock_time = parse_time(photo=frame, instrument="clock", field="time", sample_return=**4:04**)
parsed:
**1:27**
